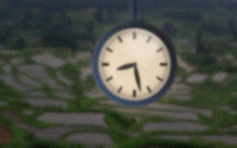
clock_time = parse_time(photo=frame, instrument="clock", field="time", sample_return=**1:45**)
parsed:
**8:28**
